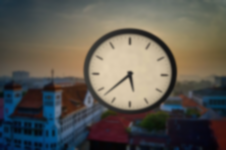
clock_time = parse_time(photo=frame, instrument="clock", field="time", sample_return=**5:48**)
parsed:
**5:38**
